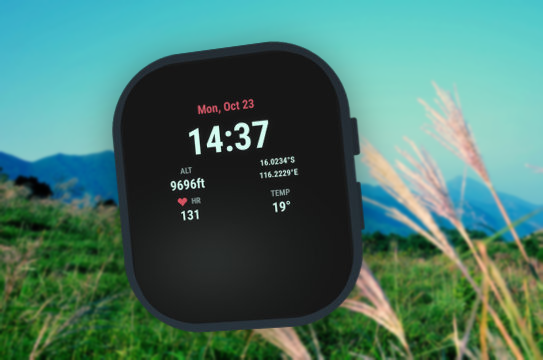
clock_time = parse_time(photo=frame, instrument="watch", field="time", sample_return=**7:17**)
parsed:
**14:37**
